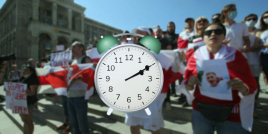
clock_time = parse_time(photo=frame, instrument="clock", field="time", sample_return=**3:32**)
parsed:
**2:10**
